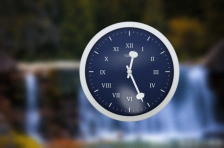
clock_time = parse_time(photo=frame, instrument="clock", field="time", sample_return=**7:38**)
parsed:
**12:26**
